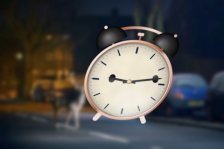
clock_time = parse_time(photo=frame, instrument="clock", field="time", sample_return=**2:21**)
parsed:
**9:13**
